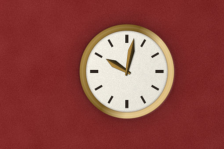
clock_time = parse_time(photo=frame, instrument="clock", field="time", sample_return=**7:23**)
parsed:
**10:02**
